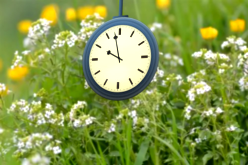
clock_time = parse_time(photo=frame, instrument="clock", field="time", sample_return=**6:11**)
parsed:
**9:58**
